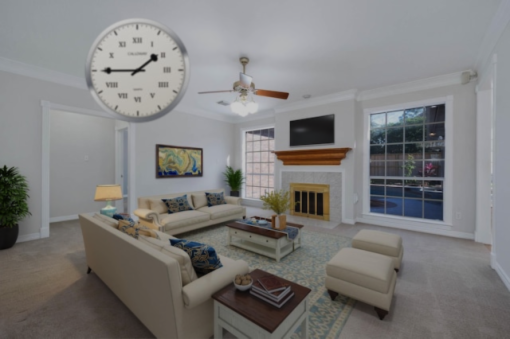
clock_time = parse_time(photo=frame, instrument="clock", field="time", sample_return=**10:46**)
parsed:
**1:45**
